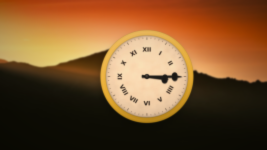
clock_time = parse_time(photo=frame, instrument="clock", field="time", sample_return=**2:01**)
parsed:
**3:15**
